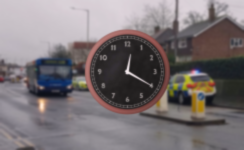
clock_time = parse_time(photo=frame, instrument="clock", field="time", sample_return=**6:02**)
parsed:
**12:20**
